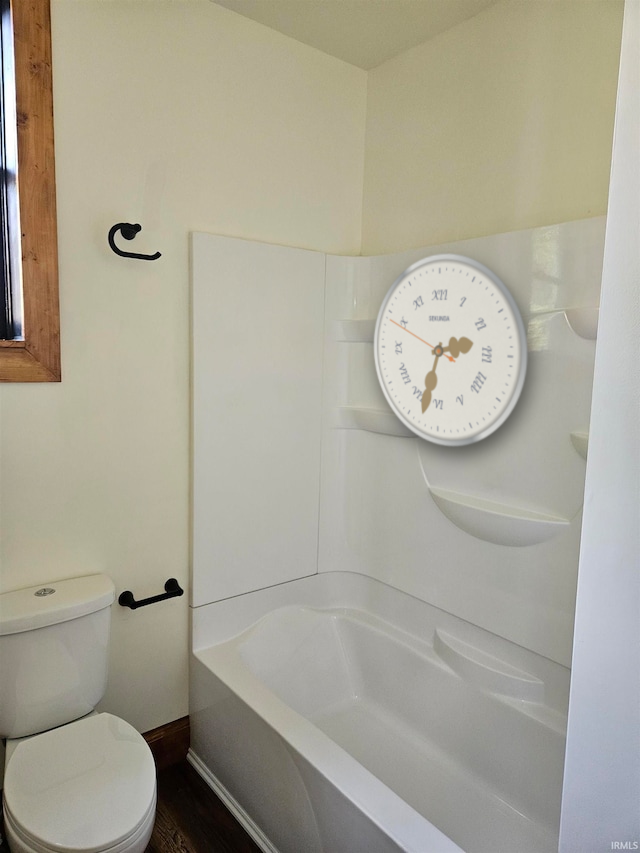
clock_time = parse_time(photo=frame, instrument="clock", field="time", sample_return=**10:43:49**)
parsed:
**2:32:49**
